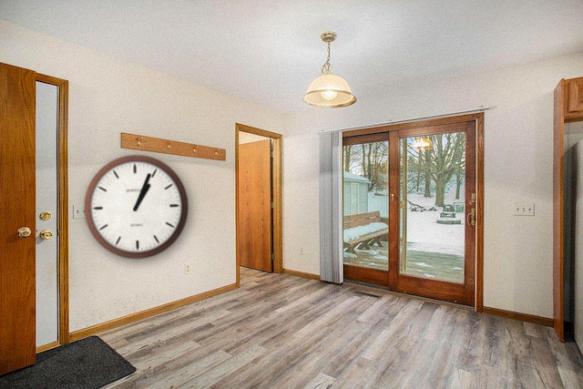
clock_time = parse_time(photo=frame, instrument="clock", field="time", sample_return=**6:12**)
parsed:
**1:04**
